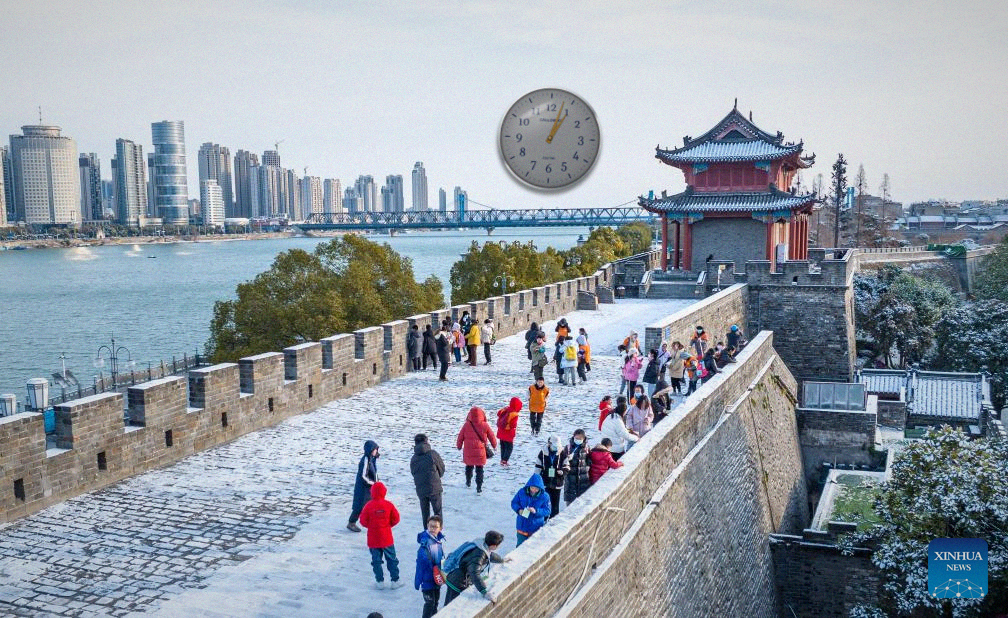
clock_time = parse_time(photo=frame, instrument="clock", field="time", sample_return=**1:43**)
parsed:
**1:03**
